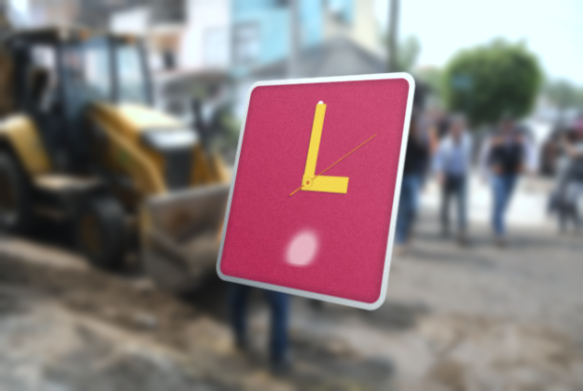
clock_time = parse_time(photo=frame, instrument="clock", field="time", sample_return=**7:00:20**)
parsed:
**3:00:09**
